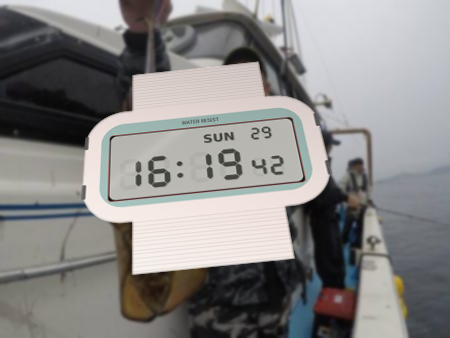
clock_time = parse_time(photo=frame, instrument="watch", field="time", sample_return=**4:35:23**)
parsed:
**16:19:42**
